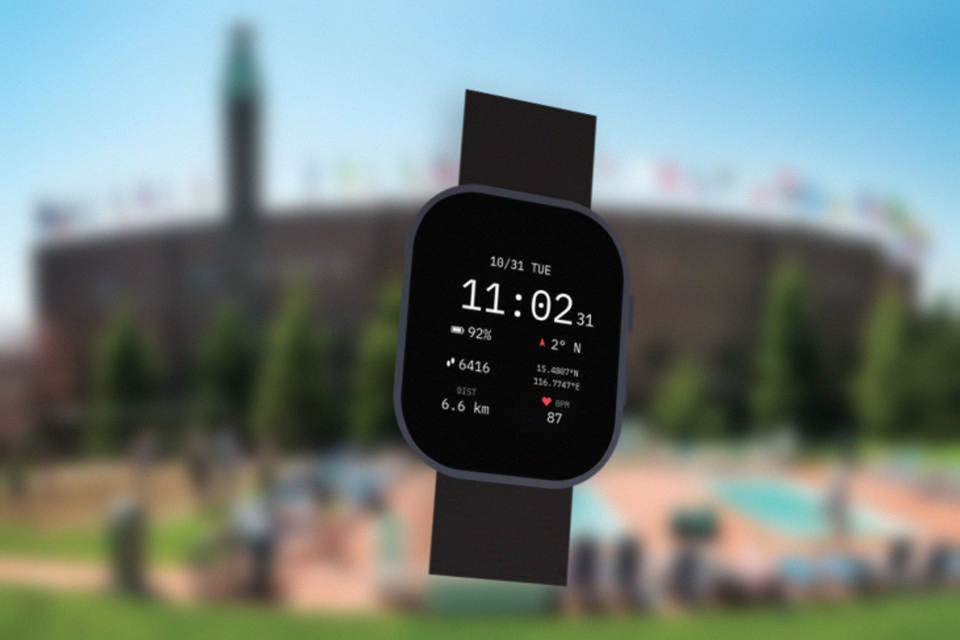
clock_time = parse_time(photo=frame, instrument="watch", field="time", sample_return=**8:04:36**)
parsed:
**11:02:31**
